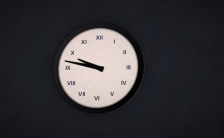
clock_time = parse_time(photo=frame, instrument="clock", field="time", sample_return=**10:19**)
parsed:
**9:47**
